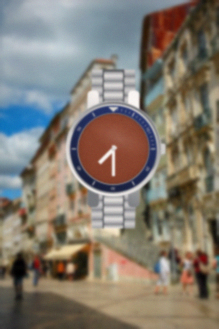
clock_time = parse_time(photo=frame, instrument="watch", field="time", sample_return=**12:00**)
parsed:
**7:30**
